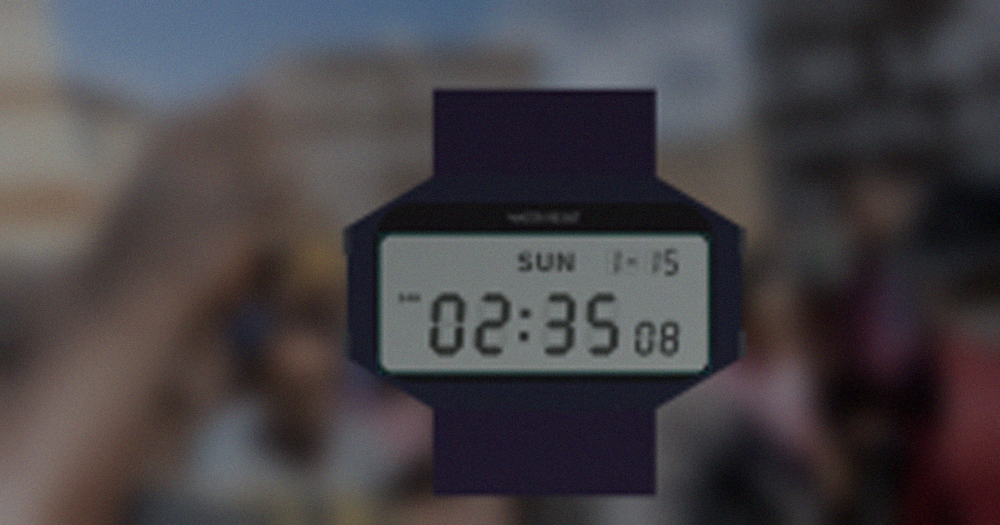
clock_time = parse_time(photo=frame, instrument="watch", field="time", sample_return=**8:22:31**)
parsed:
**2:35:08**
